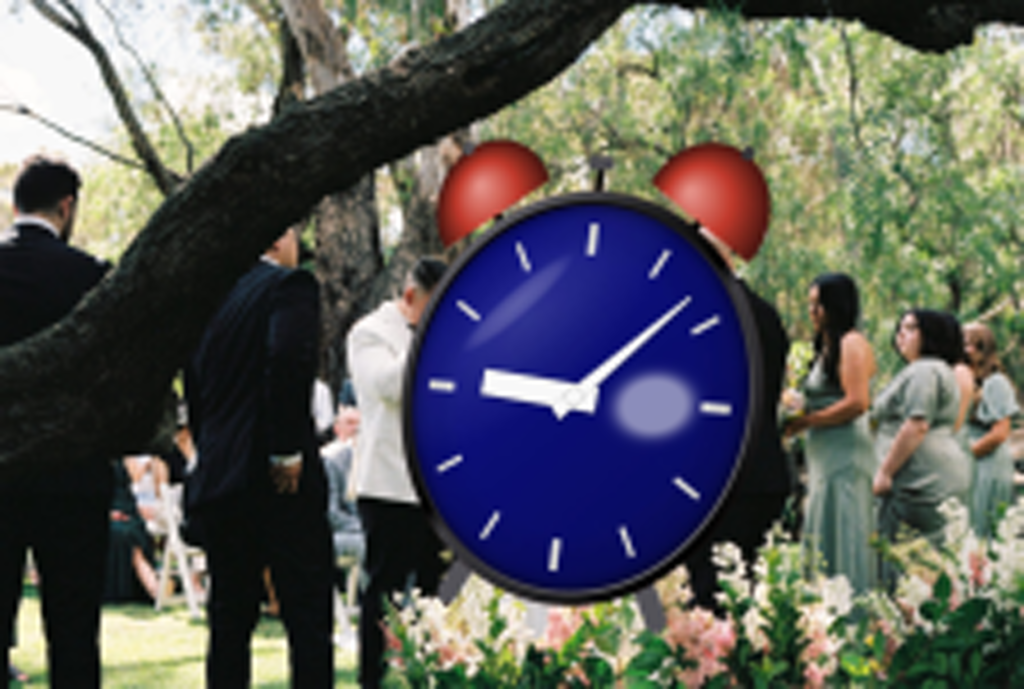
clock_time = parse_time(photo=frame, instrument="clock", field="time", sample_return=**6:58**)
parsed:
**9:08**
